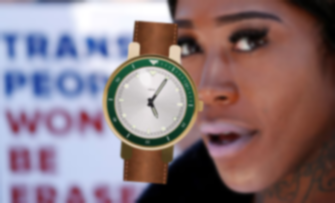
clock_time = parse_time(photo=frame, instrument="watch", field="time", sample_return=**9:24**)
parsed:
**5:05**
